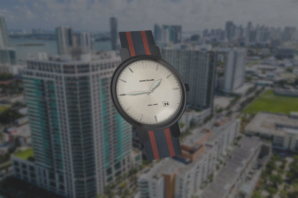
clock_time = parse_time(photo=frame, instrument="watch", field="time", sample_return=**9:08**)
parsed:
**1:45**
